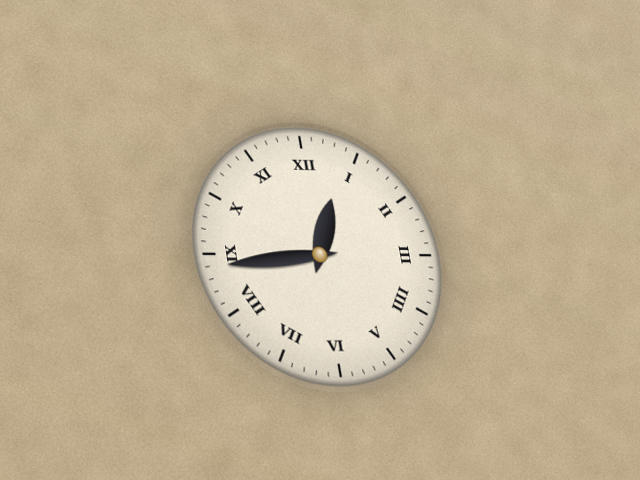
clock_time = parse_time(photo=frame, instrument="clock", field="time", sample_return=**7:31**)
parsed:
**12:44**
